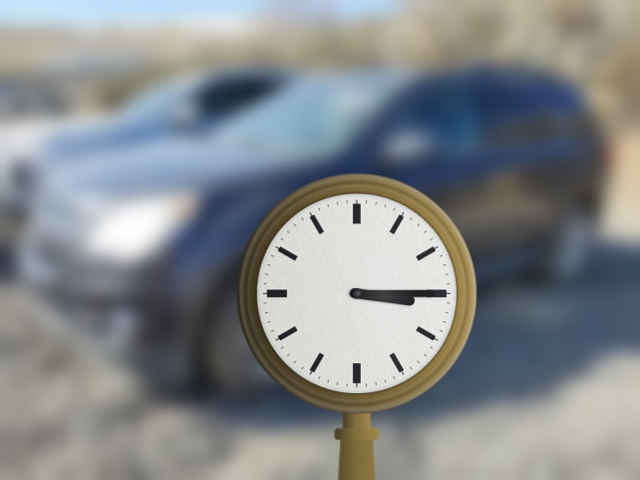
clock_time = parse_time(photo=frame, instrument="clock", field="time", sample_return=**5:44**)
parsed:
**3:15**
